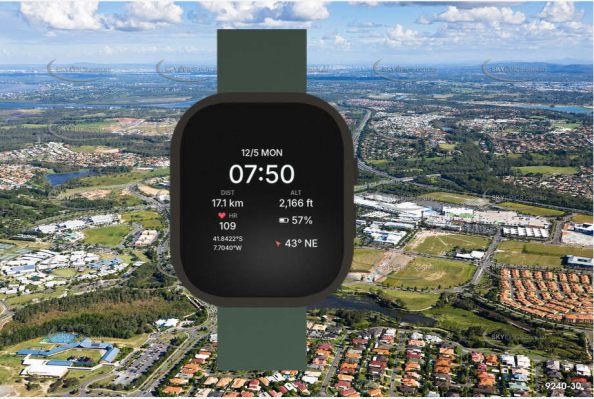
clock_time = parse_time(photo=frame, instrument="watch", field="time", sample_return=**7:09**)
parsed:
**7:50**
